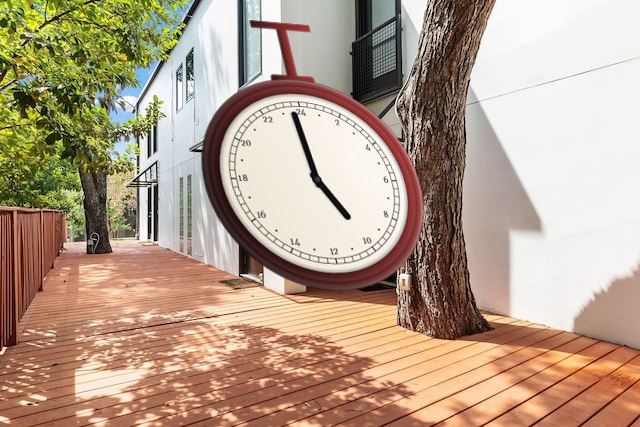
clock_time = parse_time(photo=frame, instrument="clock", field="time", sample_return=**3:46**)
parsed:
**9:59**
